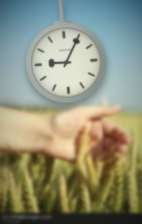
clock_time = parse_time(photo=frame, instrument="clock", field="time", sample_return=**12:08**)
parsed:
**9:05**
